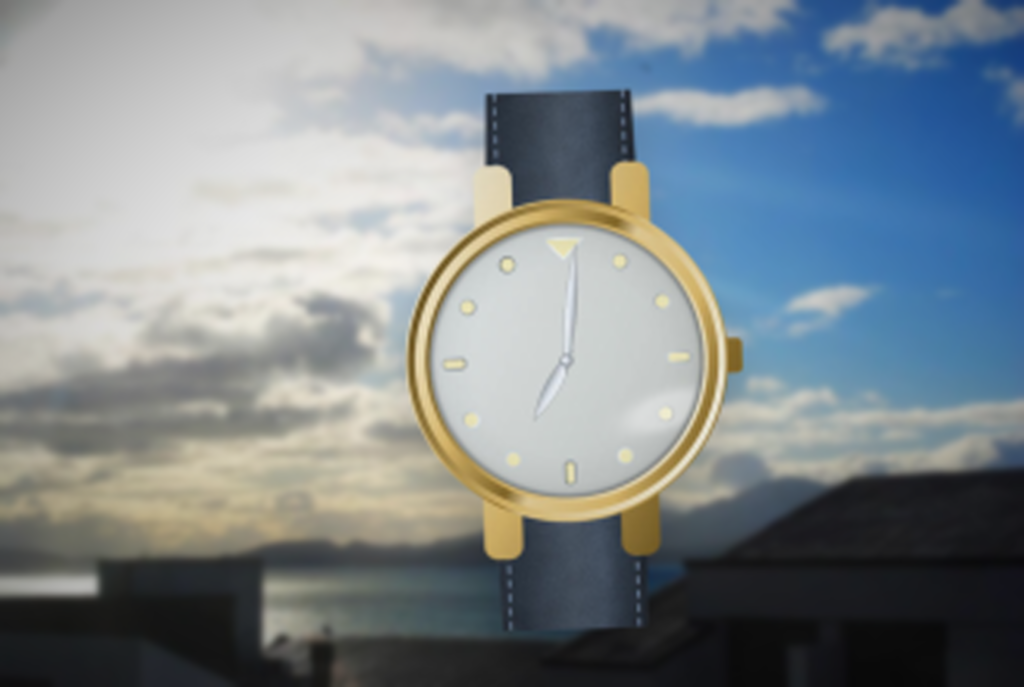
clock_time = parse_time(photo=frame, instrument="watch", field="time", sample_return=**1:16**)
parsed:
**7:01**
